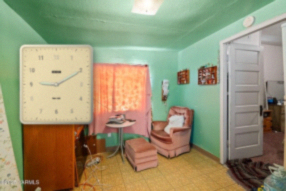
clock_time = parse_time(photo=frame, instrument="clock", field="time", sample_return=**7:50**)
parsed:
**9:10**
